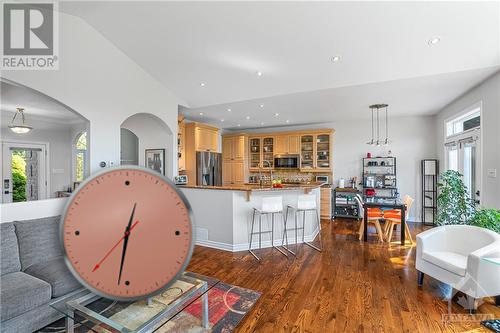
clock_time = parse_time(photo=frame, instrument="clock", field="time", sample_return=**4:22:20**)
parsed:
**12:31:37**
